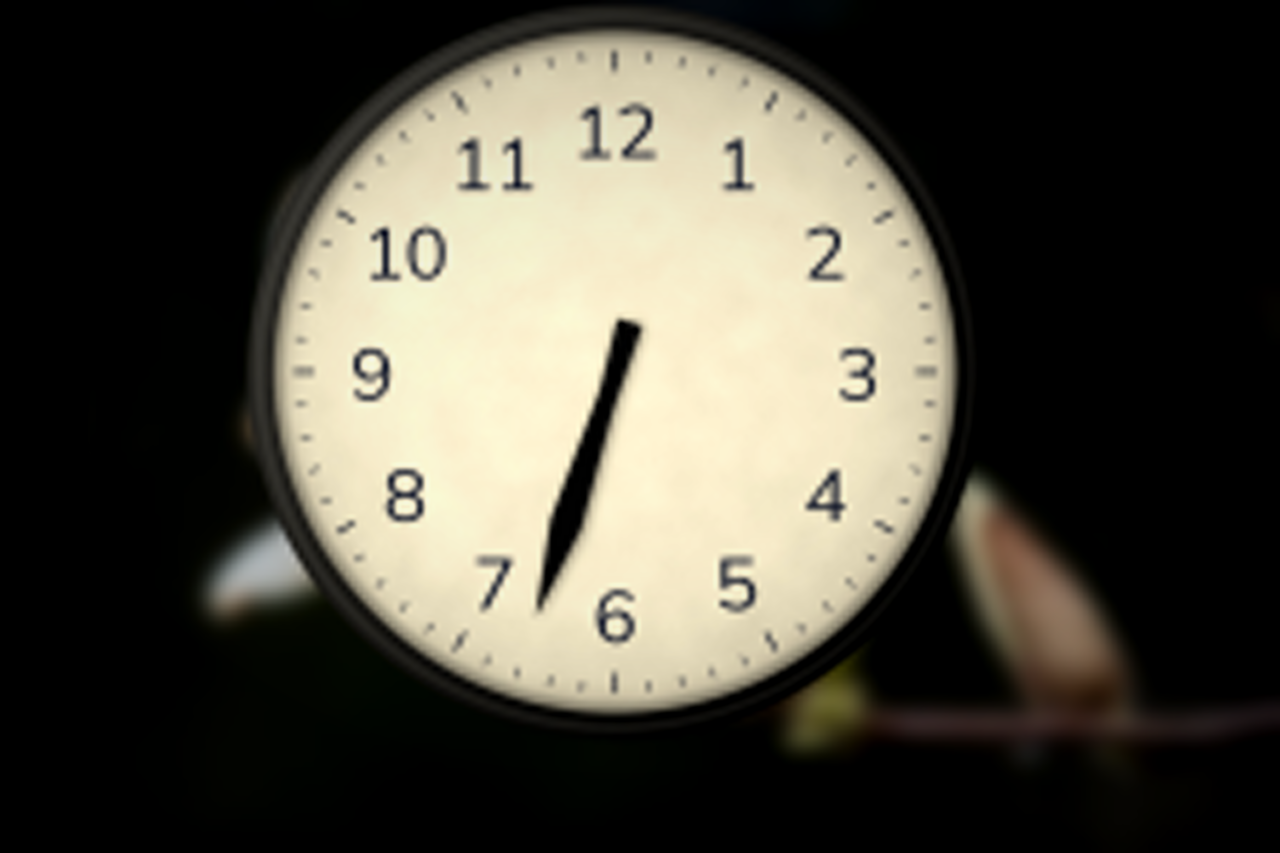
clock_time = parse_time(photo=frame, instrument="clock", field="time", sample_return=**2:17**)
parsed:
**6:33**
